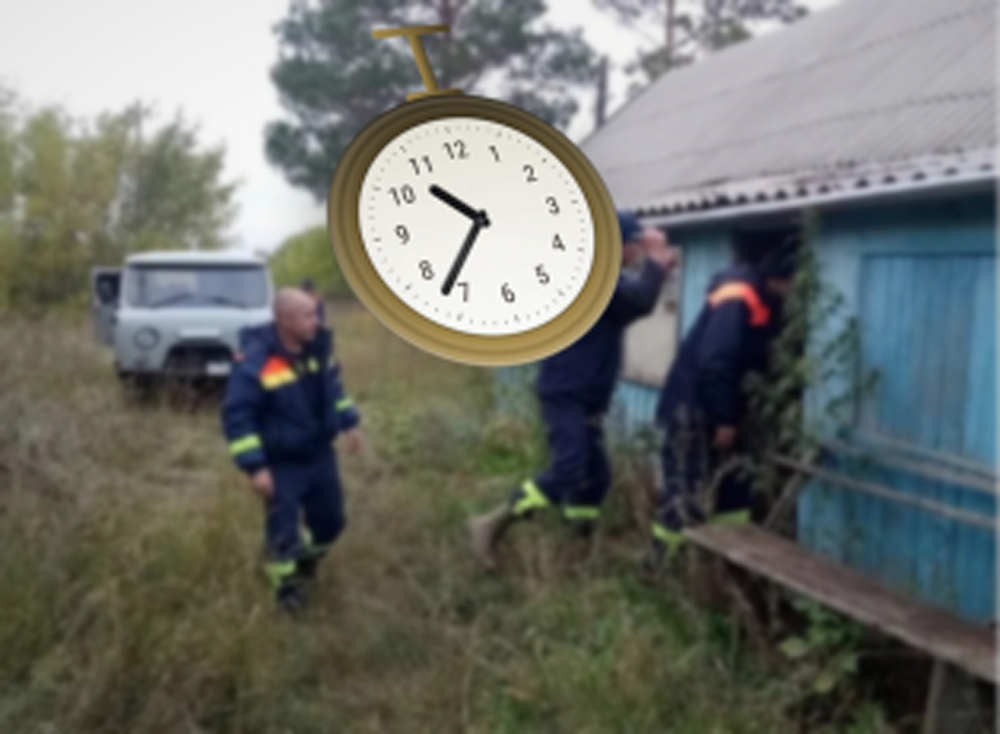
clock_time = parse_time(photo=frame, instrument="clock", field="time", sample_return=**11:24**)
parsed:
**10:37**
